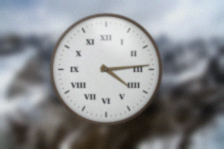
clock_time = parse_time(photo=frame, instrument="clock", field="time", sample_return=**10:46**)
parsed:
**4:14**
